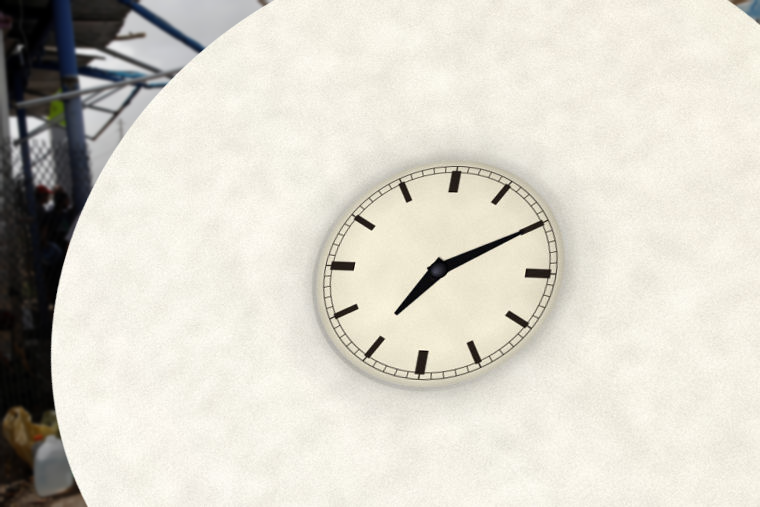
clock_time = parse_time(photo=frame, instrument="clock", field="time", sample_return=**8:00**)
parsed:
**7:10**
